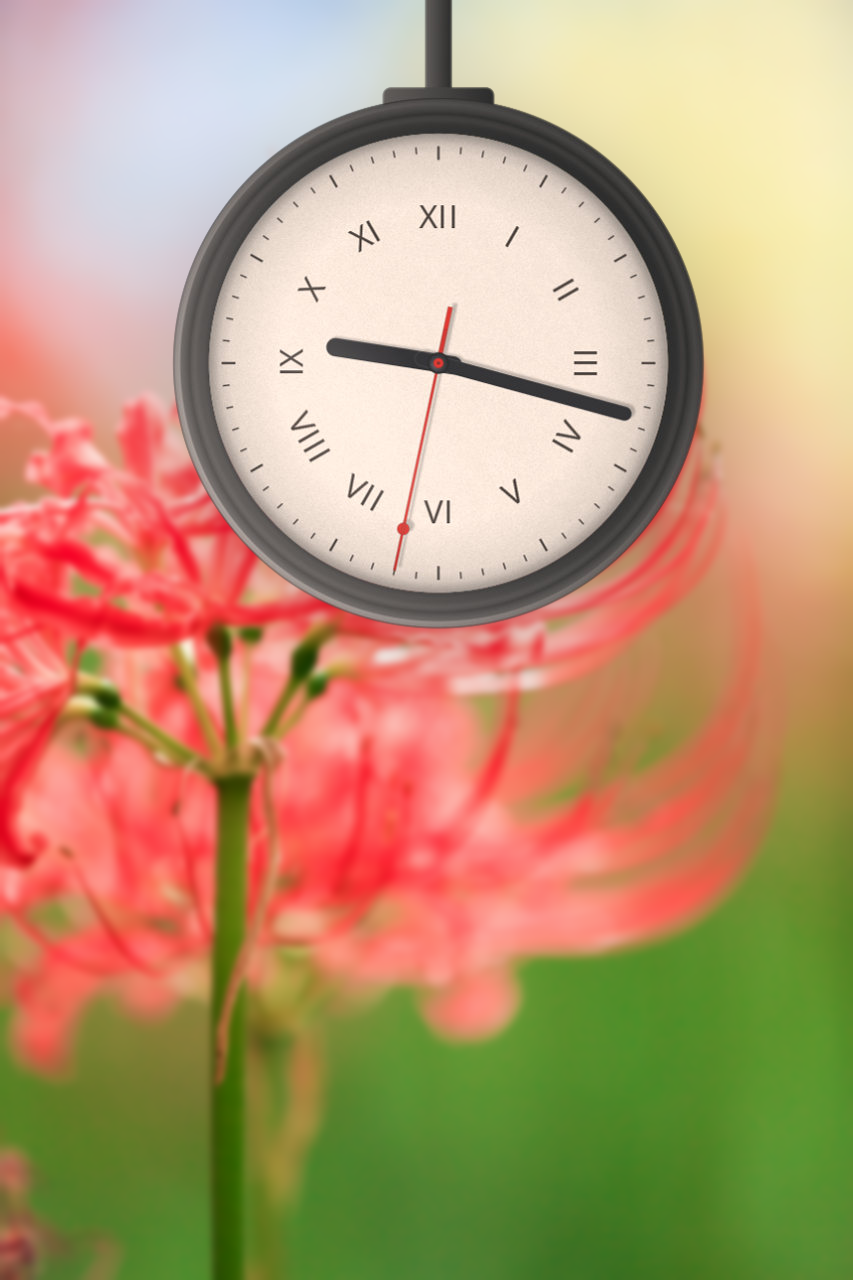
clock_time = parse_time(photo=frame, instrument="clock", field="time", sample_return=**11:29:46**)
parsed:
**9:17:32**
